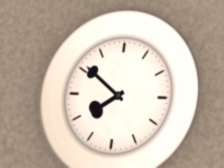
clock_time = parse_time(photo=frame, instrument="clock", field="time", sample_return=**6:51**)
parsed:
**7:51**
